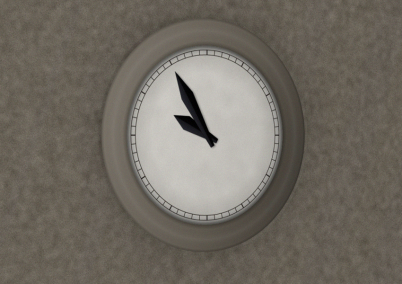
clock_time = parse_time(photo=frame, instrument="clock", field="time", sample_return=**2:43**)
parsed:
**9:55**
